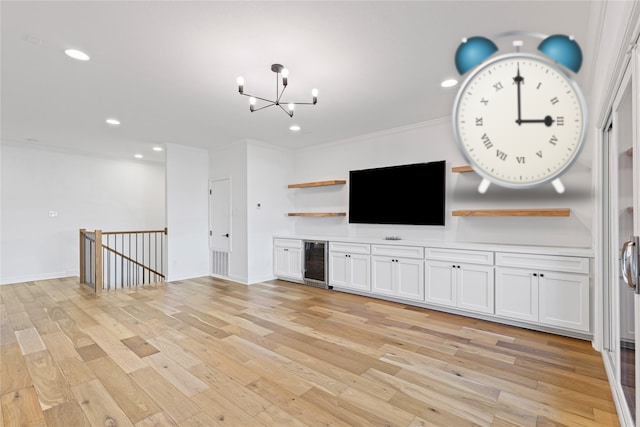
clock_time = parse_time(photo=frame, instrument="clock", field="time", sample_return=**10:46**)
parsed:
**3:00**
